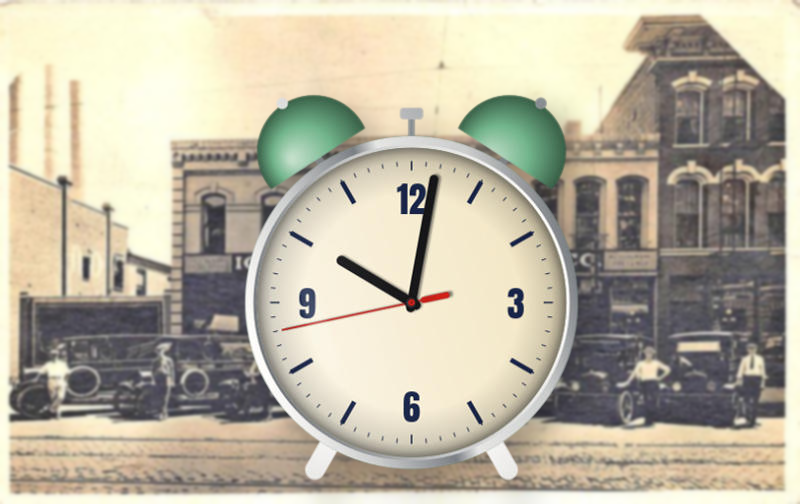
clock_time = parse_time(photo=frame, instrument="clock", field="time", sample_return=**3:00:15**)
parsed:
**10:01:43**
